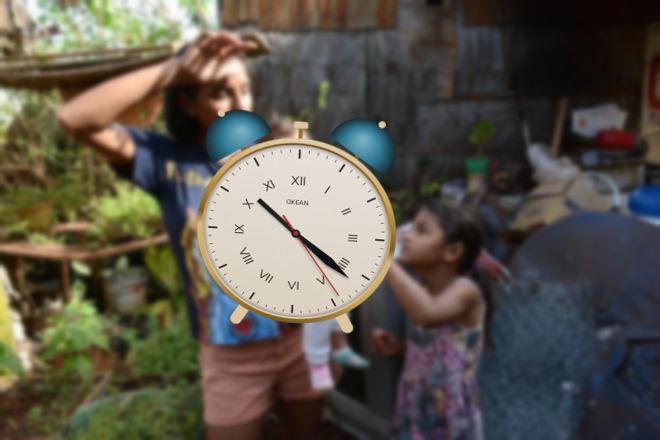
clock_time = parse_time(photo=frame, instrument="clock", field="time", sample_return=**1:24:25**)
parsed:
**10:21:24**
